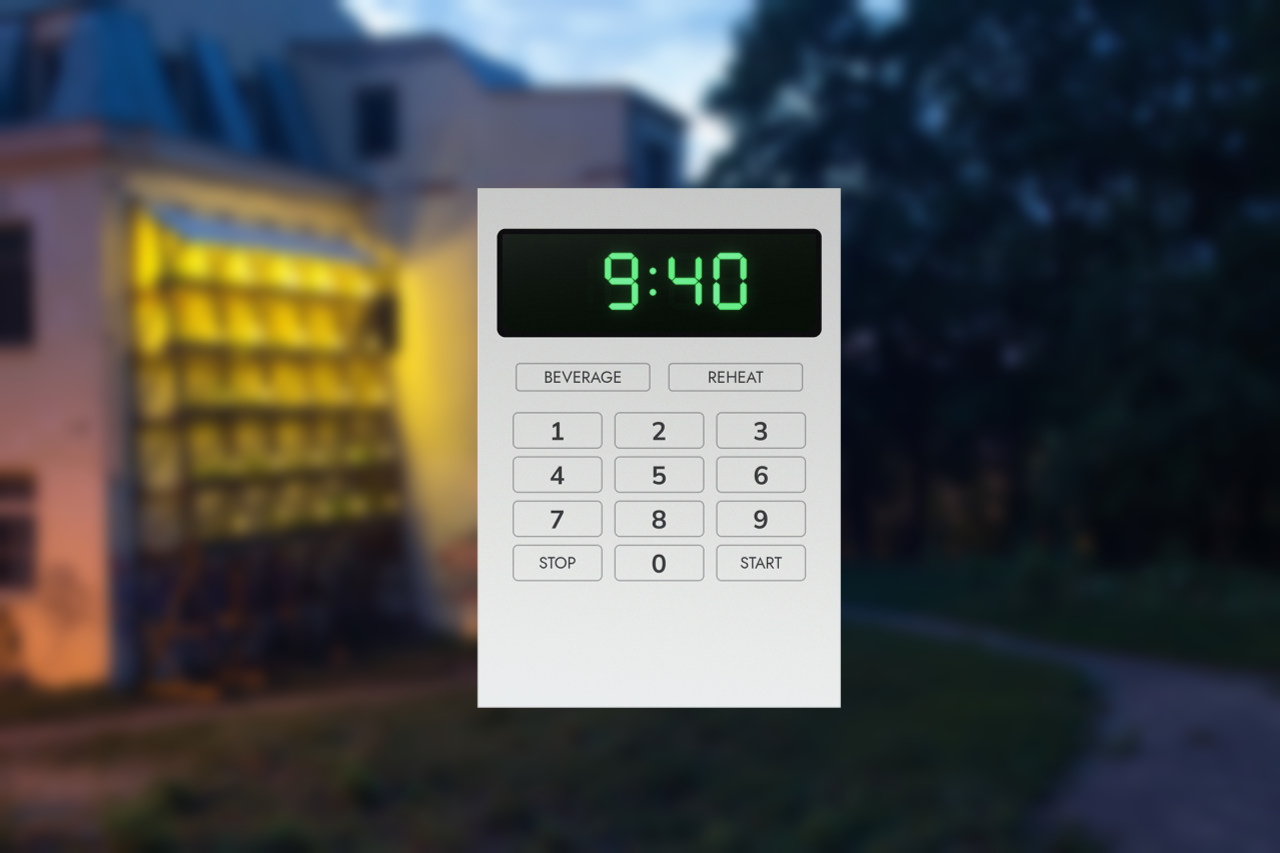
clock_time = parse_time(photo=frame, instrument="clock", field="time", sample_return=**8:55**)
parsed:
**9:40**
